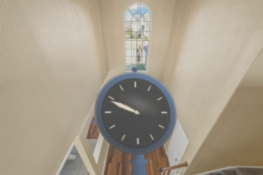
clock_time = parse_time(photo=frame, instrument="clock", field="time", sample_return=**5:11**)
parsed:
**9:49**
